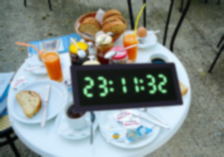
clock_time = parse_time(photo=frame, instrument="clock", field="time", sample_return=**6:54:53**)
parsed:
**23:11:32**
